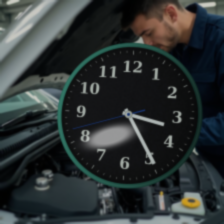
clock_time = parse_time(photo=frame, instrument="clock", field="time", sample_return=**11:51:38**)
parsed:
**3:24:42**
